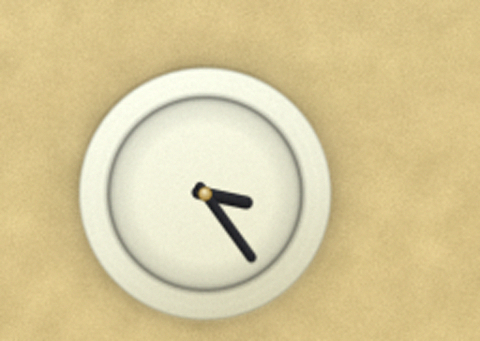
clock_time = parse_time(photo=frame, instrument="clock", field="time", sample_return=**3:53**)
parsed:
**3:24**
